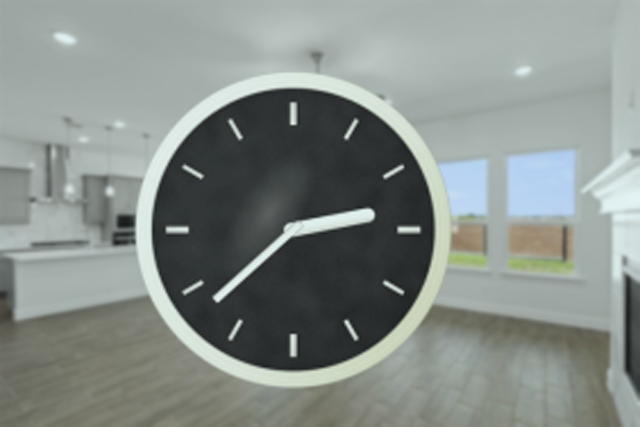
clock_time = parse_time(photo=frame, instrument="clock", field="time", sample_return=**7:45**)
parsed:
**2:38**
